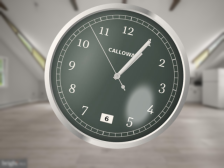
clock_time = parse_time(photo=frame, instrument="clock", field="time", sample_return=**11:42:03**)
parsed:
**1:04:53**
